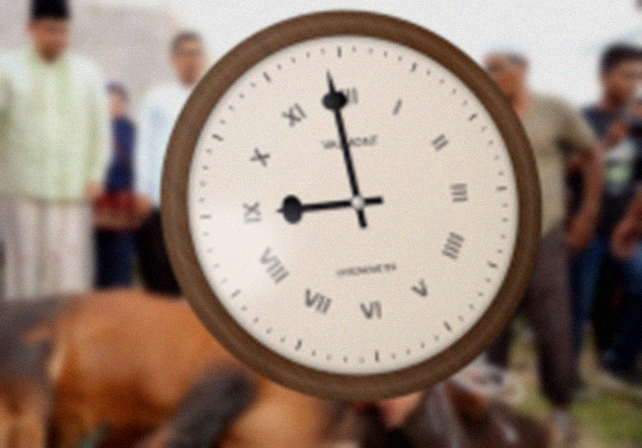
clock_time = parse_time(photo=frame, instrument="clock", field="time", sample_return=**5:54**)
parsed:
**8:59**
